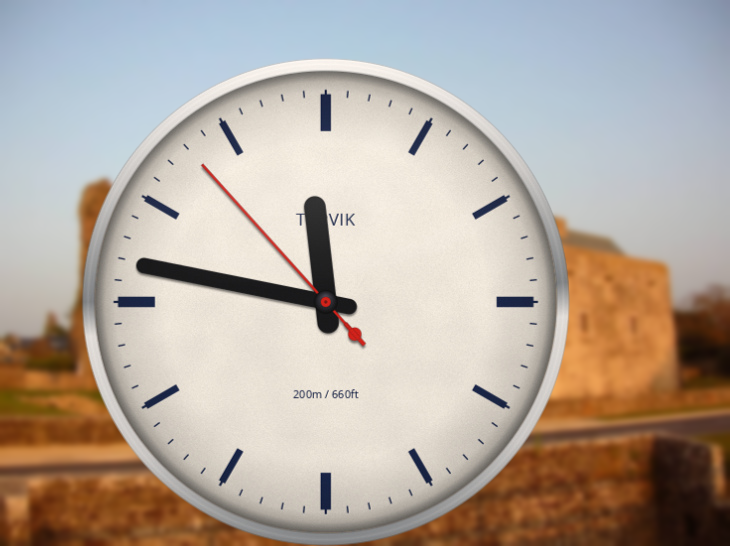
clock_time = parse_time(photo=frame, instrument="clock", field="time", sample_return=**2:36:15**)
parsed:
**11:46:53**
